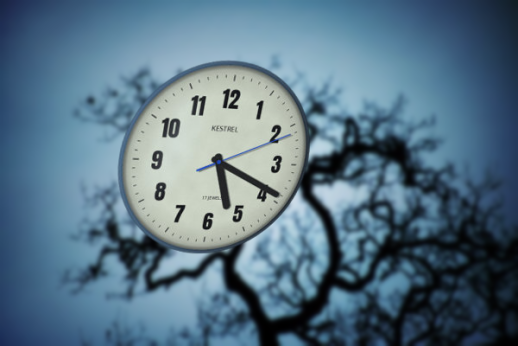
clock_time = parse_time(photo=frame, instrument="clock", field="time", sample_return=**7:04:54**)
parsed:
**5:19:11**
